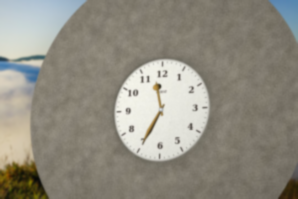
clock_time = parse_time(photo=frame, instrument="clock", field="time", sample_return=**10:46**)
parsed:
**11:35**
